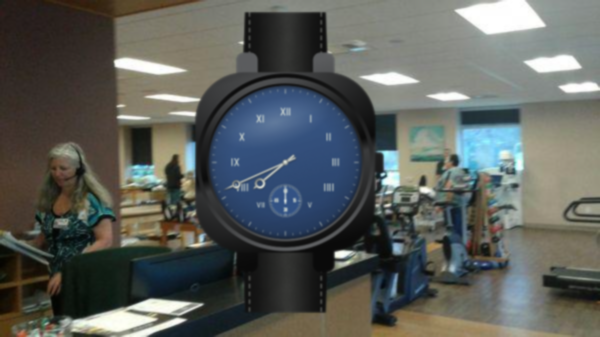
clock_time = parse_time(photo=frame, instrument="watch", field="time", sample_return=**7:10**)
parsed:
**7:41**
